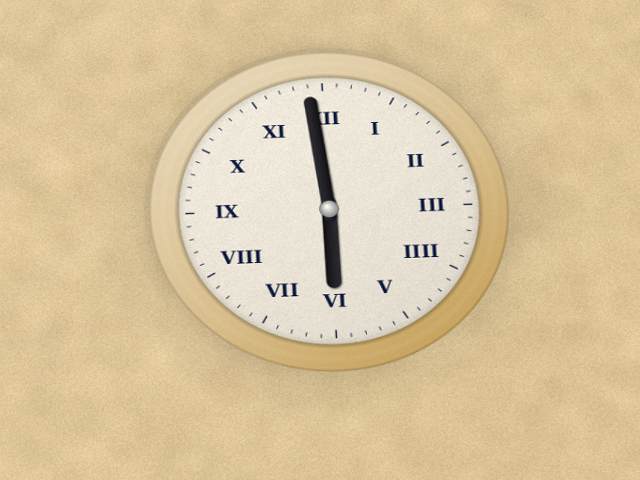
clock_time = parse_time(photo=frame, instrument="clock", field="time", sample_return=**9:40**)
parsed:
**5:59**
